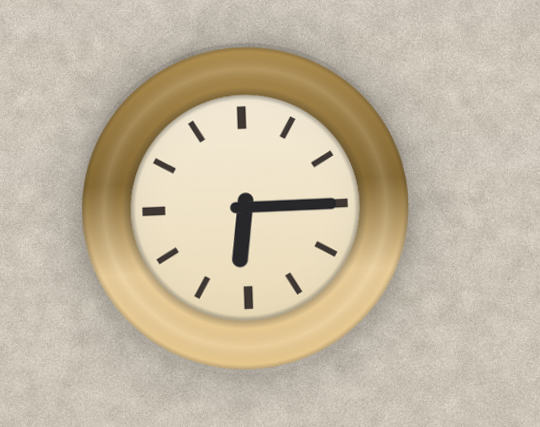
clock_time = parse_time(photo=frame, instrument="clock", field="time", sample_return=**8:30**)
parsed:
**6:15**
